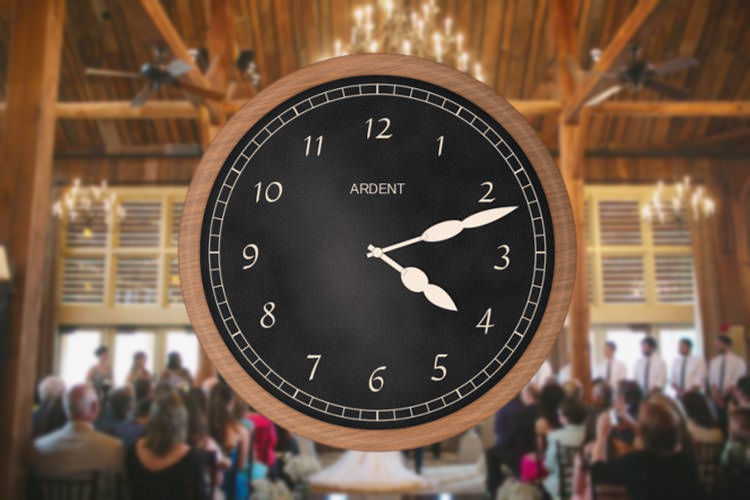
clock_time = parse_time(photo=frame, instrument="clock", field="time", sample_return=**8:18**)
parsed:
**4:12**
